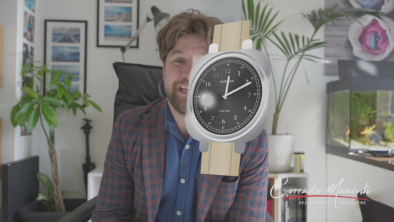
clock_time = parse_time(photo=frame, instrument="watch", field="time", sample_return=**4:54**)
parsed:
**12:11**
